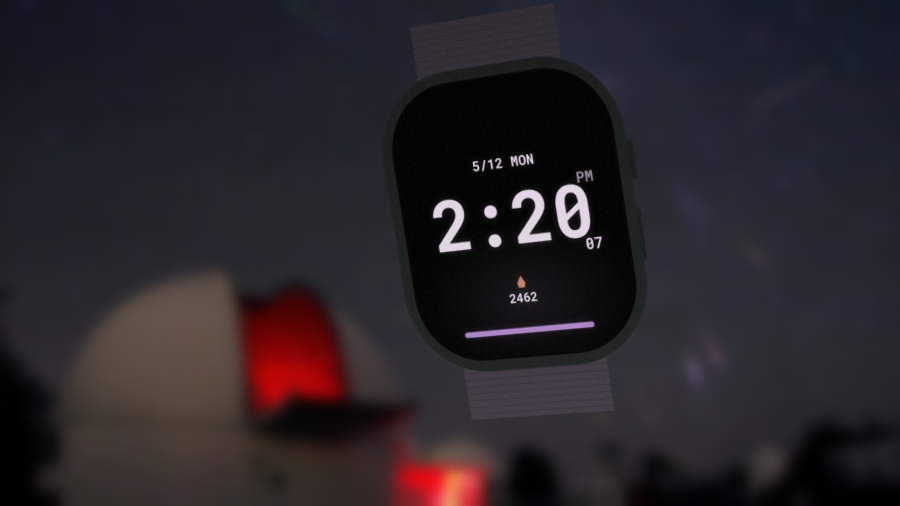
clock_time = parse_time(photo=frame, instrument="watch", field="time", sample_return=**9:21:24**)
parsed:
**2:20:07**
